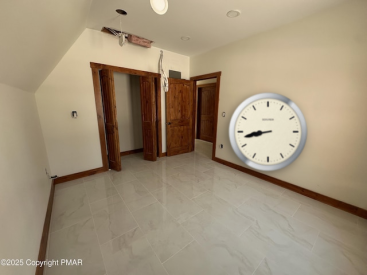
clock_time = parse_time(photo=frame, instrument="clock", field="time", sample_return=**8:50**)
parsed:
**8:43**
